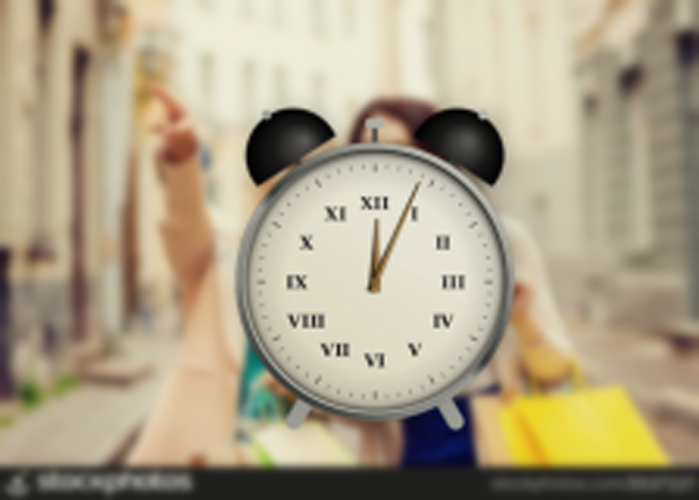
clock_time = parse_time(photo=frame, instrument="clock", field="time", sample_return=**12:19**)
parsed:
**12:04**
